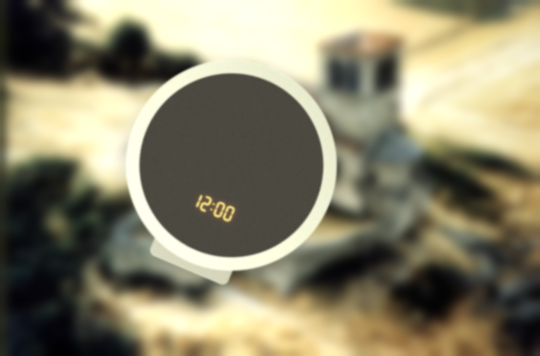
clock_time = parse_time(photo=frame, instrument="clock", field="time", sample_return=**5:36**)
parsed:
**12:00**
